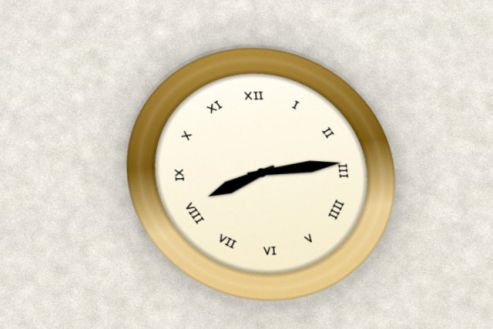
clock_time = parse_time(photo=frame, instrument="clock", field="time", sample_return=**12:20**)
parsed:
**8:14**
